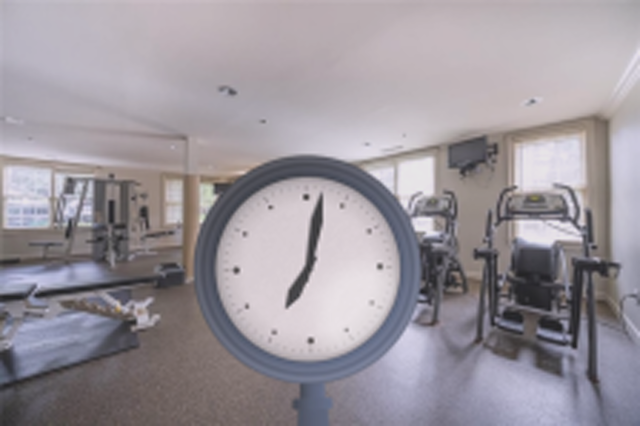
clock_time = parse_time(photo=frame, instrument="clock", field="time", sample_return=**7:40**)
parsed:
**7:02**
